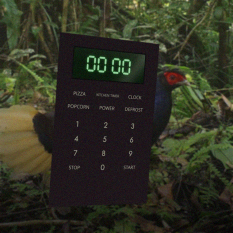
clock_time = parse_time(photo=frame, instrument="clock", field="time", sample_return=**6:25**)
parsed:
**0:00**
